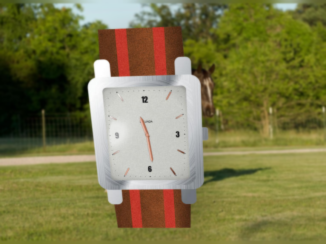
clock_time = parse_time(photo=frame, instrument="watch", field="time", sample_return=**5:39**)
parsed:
**11:29**
